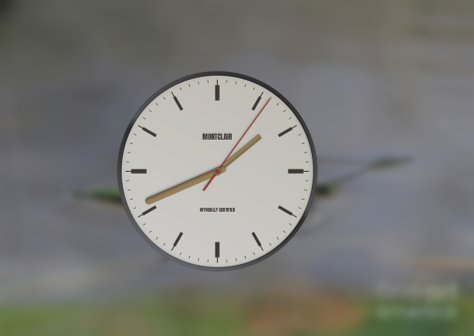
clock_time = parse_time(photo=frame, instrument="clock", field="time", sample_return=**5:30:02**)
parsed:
**1:41:06**
